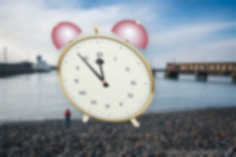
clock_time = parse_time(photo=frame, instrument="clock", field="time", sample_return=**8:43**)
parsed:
**11:54**
